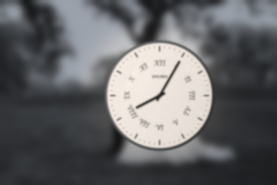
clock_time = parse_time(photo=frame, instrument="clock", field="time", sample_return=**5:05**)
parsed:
**8:05**
